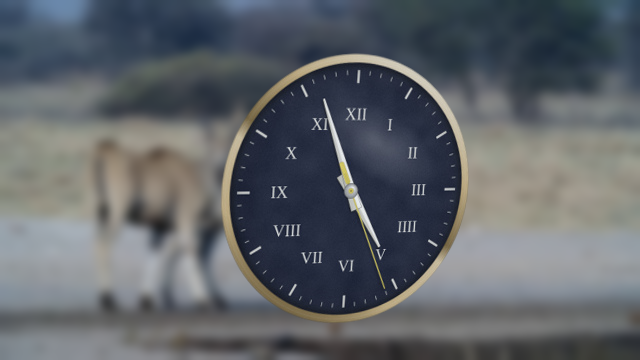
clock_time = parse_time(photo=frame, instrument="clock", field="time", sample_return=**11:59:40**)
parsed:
**4:56:26**
